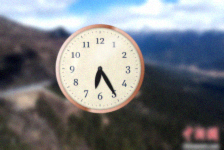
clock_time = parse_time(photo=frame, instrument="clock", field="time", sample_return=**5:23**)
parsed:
**6:25**
